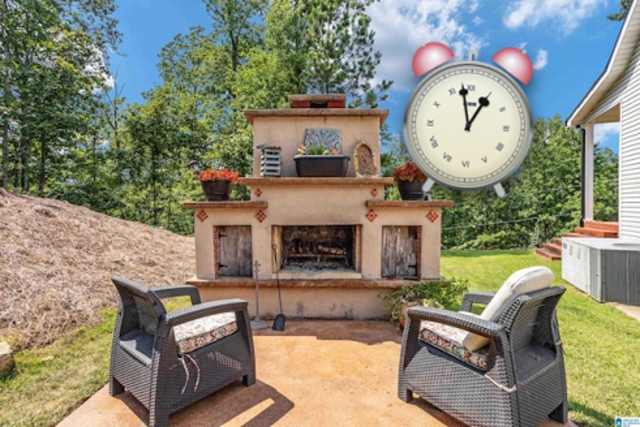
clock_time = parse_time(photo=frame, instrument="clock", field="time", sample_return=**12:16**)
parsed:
**12:58**
